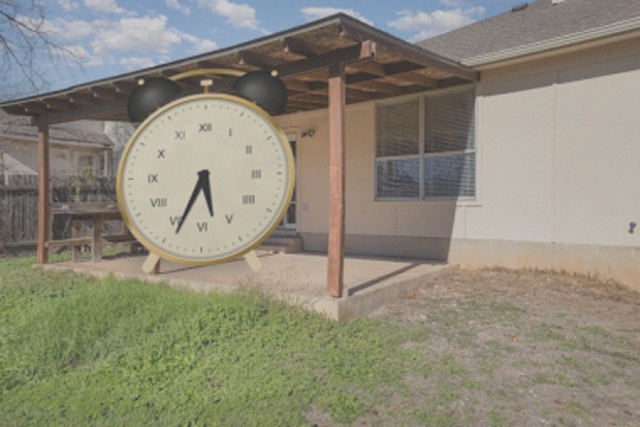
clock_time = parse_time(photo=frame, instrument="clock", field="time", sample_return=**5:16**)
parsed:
**5:34**
